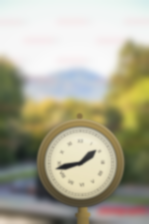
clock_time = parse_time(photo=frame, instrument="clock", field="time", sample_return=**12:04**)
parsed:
**1:43**
